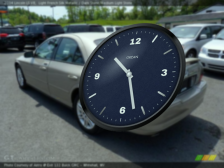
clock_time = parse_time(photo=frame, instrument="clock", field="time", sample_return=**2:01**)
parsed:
**10:27**
